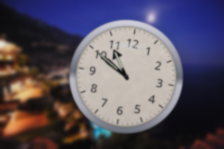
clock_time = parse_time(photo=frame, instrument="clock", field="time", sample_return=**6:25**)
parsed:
**10:50**
